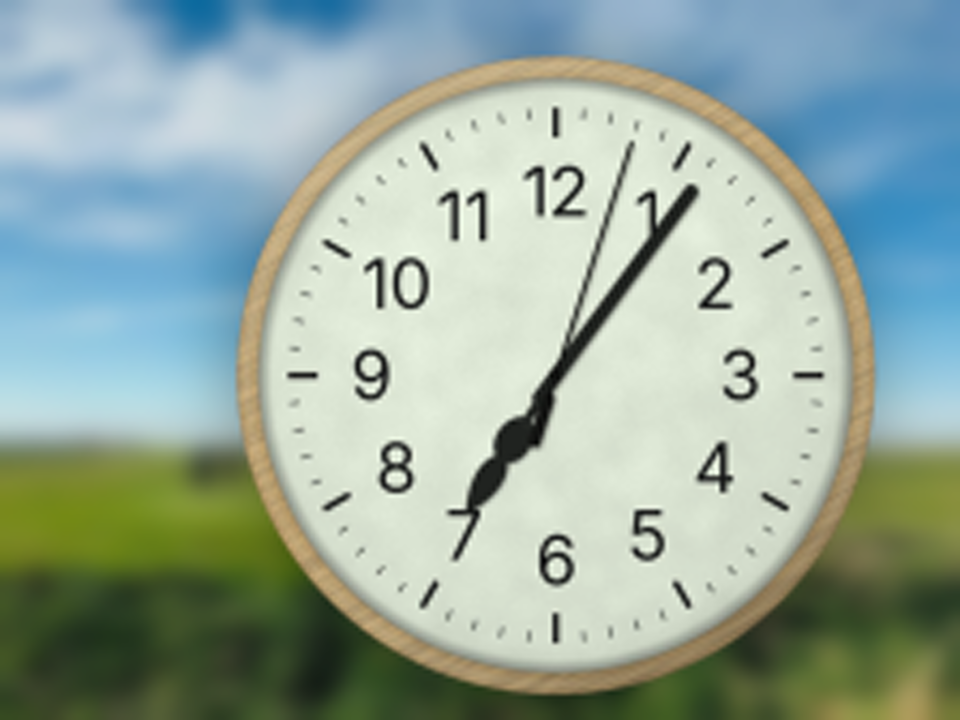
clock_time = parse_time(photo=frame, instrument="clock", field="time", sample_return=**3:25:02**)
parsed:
**7:06:03**
